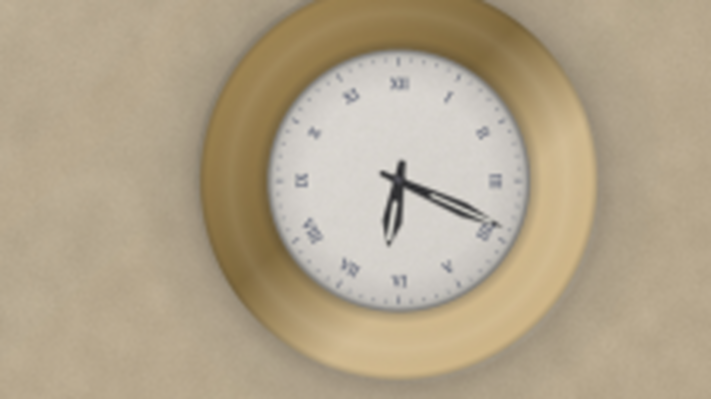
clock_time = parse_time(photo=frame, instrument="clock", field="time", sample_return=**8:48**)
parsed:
**6:19**
